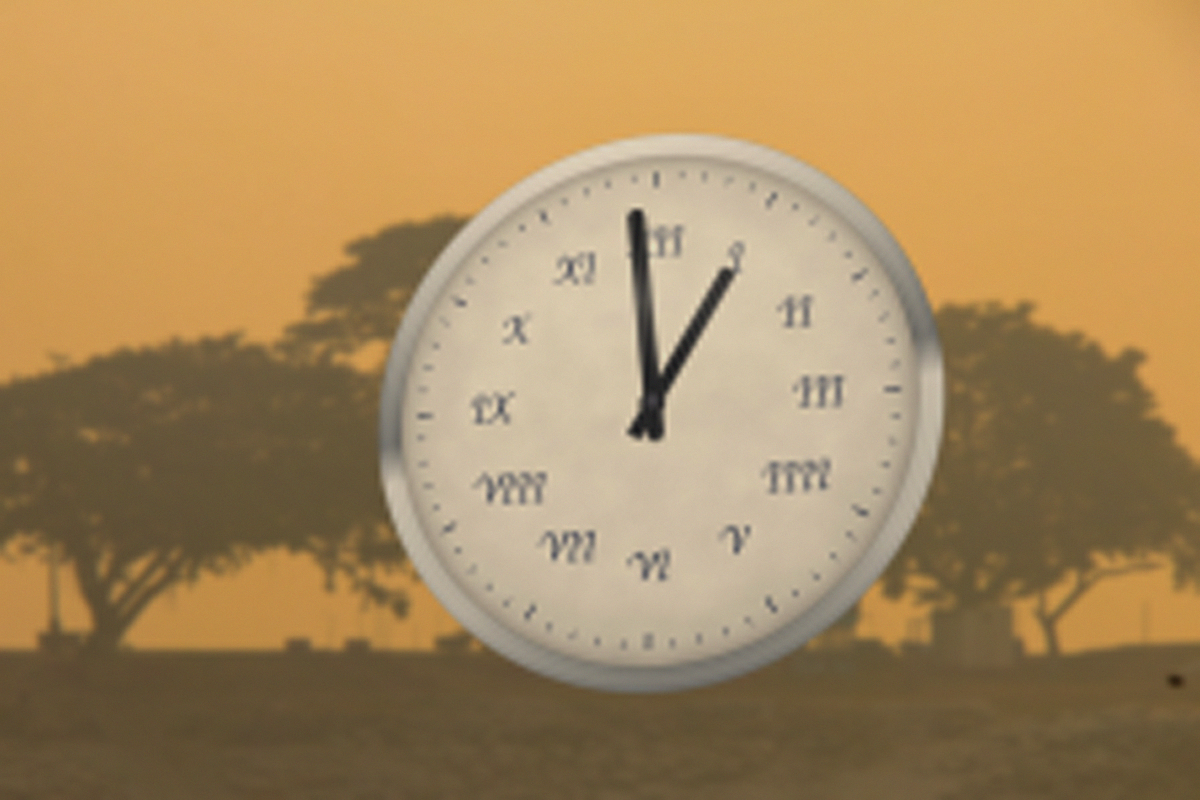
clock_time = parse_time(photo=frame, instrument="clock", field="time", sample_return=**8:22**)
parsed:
**12:59**
